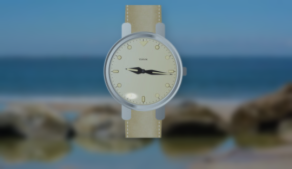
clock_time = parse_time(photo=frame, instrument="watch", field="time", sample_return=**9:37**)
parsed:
**9:16**
